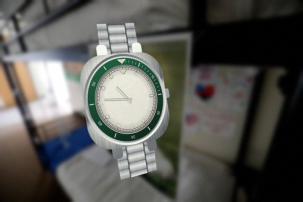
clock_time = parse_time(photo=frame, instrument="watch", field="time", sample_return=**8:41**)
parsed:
**10:46**
